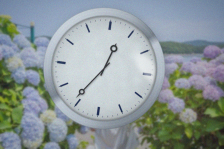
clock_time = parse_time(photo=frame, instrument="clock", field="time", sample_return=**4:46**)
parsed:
**12:36**
